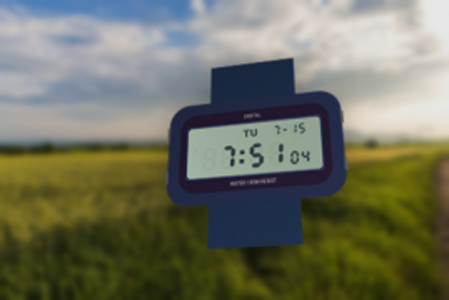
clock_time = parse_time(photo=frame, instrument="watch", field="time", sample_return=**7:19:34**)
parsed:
**7:51:04**
